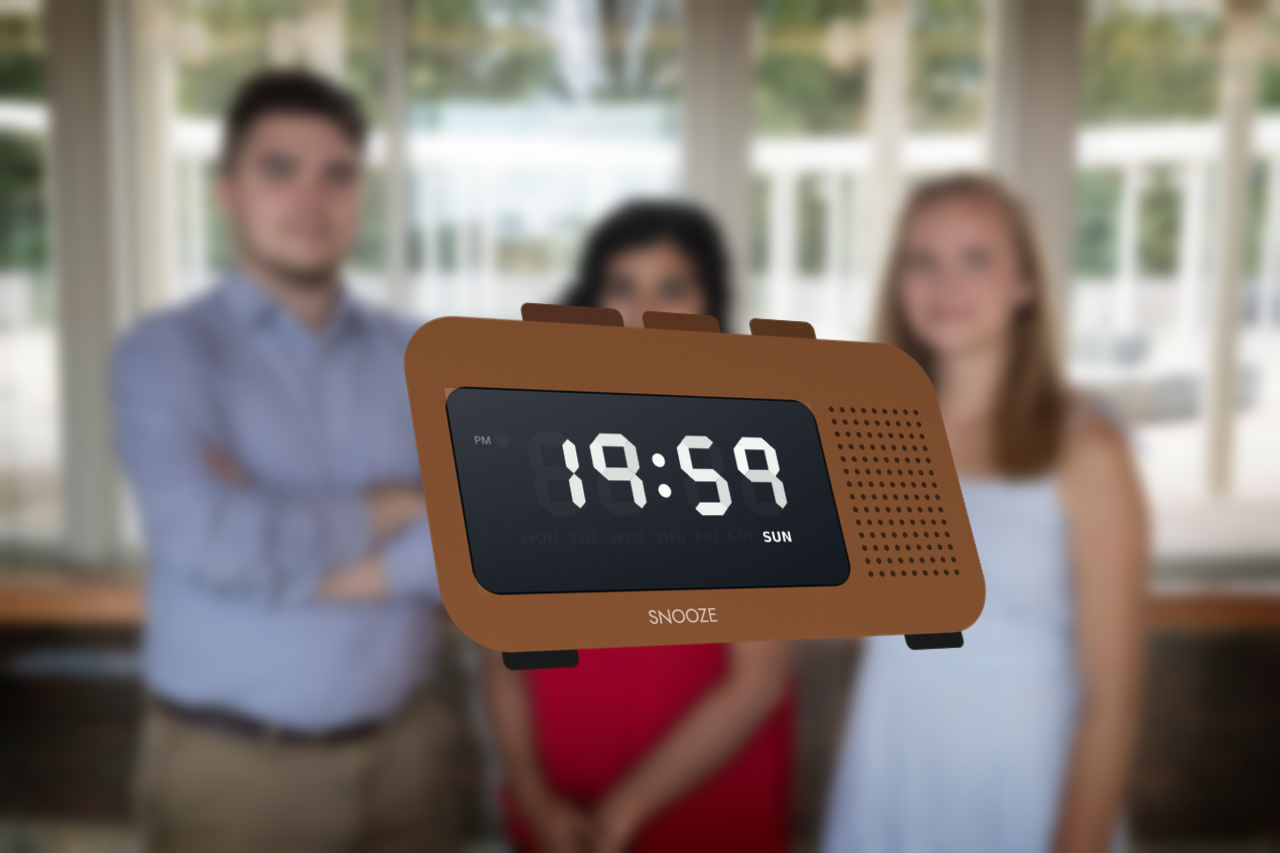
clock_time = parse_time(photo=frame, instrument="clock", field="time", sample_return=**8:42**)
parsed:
**19:59**
